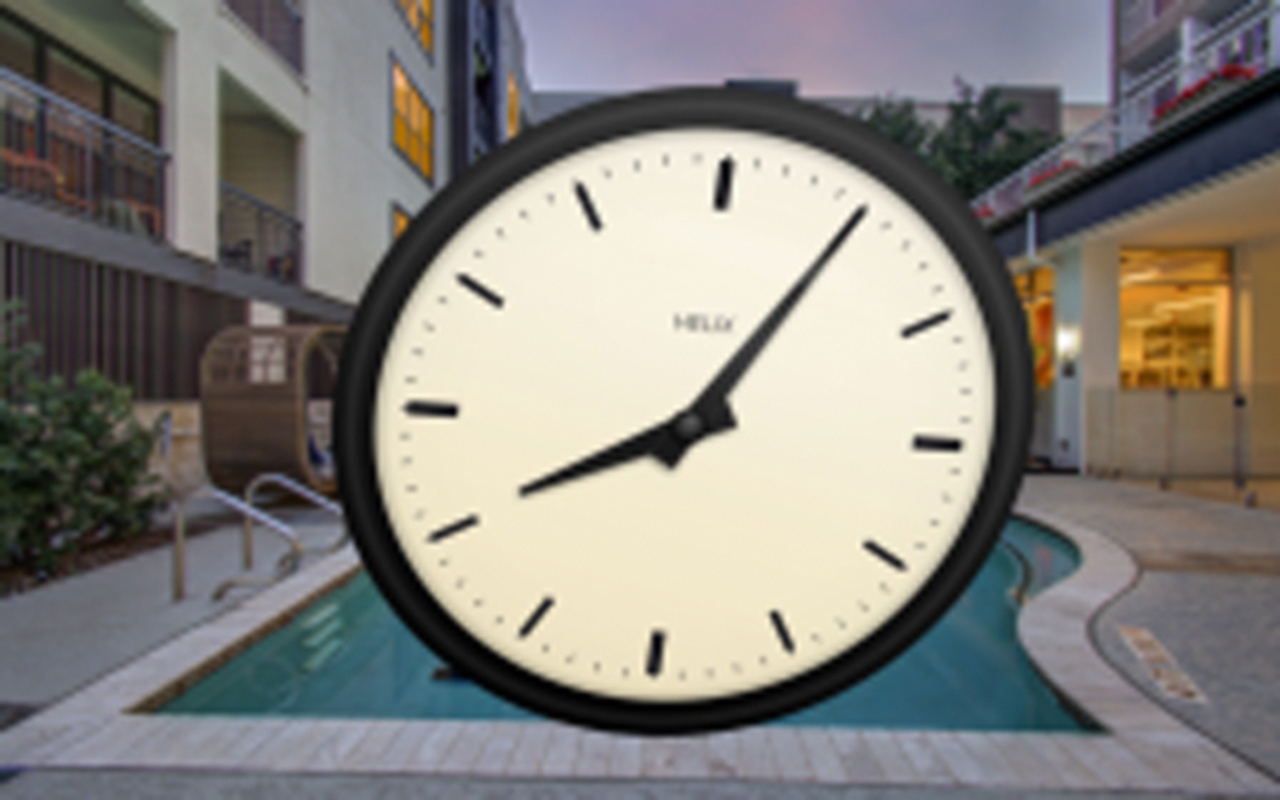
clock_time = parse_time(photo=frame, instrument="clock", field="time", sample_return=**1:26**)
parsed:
**8:05**
